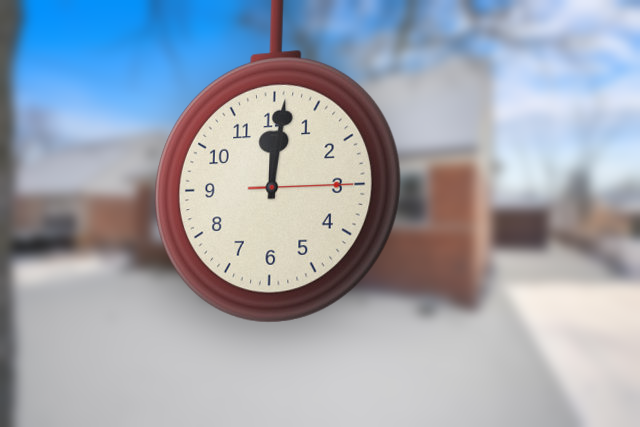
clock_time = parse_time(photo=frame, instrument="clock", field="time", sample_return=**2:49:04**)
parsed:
**12:01:15**
